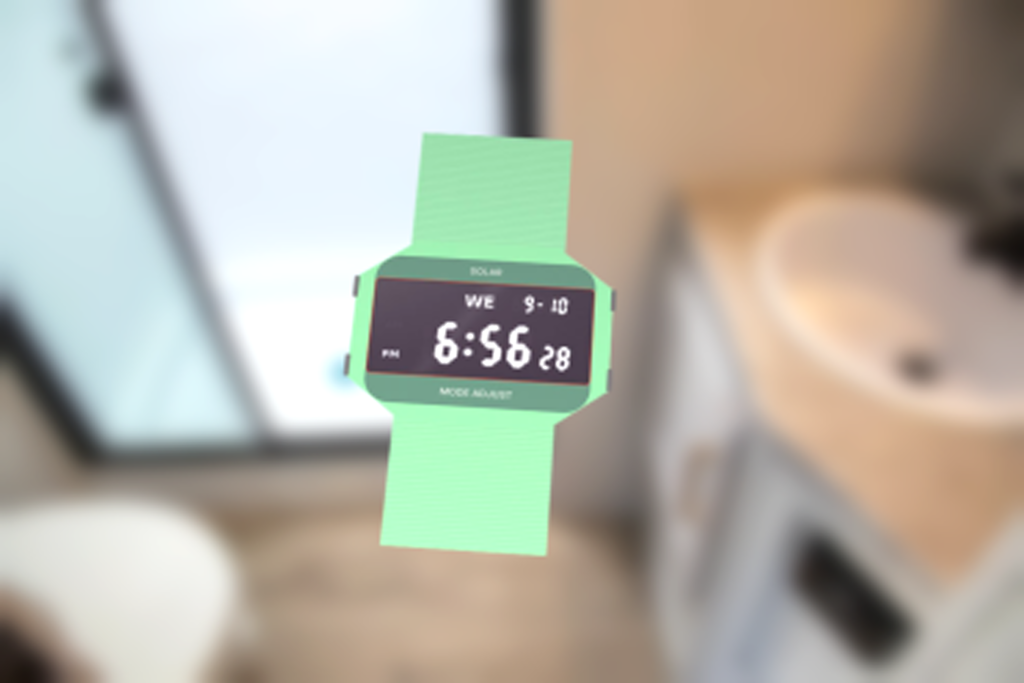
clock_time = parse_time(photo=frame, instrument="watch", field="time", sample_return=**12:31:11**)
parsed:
**6:56:28**
